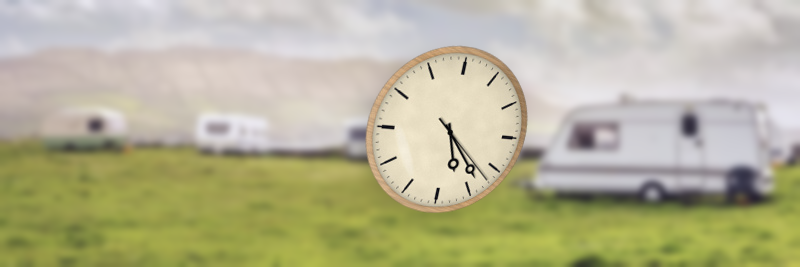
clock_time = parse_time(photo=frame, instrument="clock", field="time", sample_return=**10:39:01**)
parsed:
**5:23:22**
